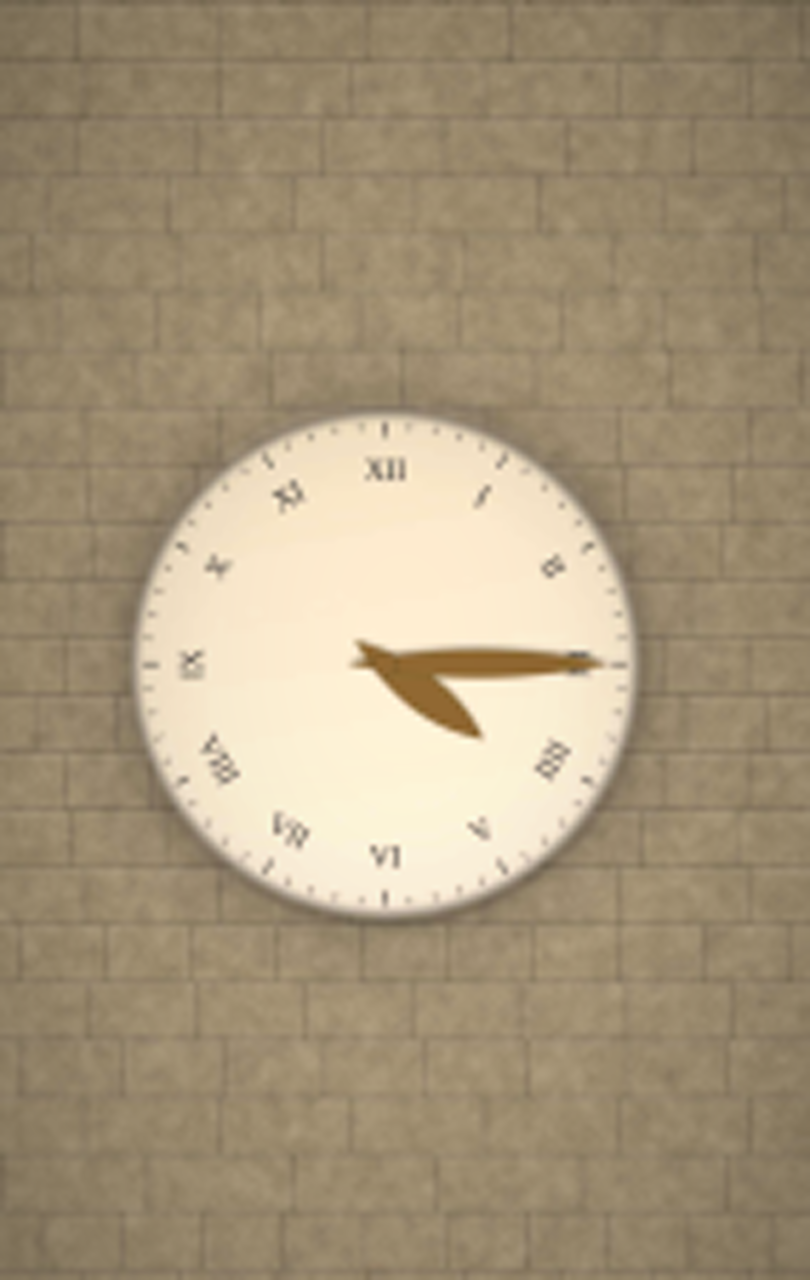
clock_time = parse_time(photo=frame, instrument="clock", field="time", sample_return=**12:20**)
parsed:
**4:15**
